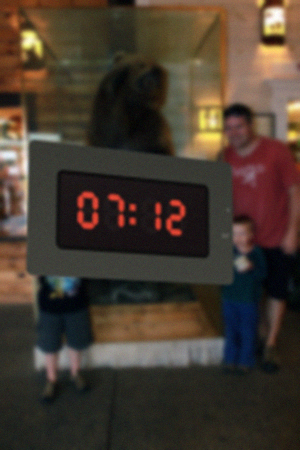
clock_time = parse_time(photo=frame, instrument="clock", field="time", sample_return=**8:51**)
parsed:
**7:12**
